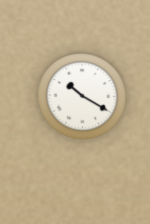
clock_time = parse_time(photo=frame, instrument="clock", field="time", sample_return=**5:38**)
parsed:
**10:20**
